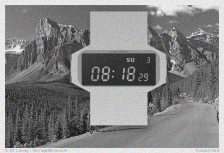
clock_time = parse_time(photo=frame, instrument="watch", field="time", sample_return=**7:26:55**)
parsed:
**8:18:29**
